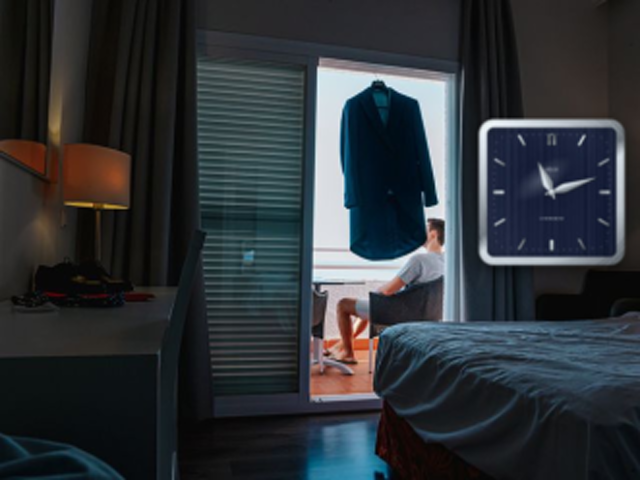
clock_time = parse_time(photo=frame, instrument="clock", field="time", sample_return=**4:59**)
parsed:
**11:12**
